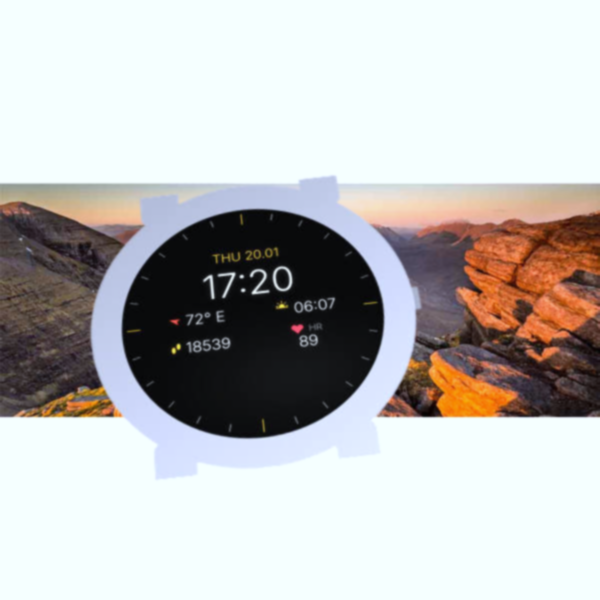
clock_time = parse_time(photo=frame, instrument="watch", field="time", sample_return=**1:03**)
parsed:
**17:20**
